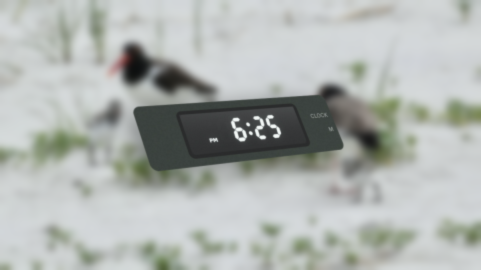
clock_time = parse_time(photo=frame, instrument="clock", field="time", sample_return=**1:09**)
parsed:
**6:25**
